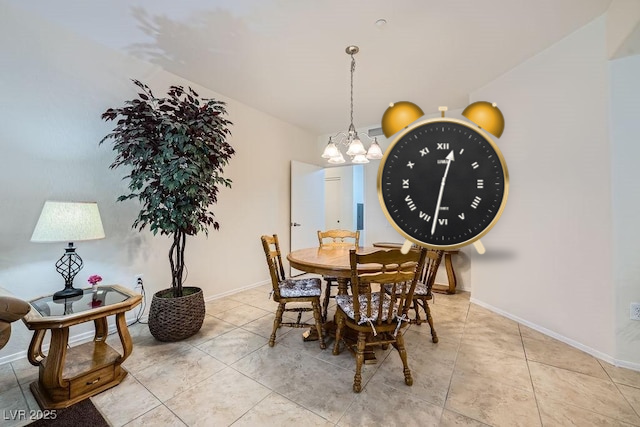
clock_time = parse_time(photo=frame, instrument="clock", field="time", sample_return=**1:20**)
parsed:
**12:32**
